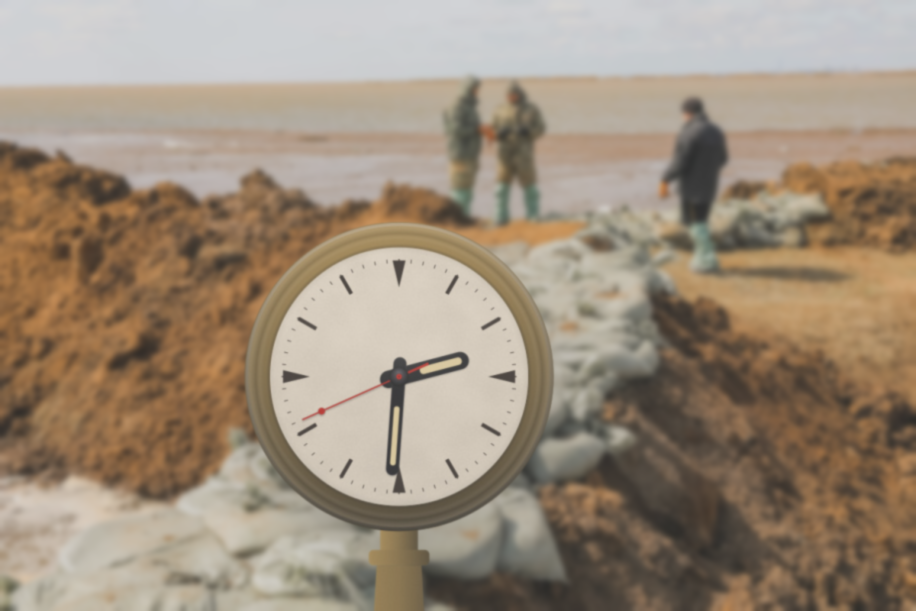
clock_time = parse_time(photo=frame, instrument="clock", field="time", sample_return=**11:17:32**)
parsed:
**2:30:41**
